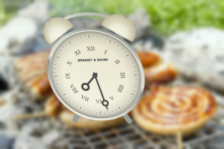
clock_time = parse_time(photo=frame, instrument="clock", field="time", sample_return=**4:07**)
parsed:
**7:28**
